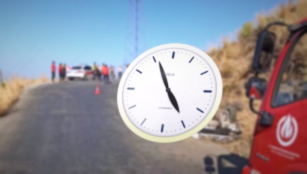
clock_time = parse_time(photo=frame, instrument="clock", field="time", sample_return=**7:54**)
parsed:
**4:56**
